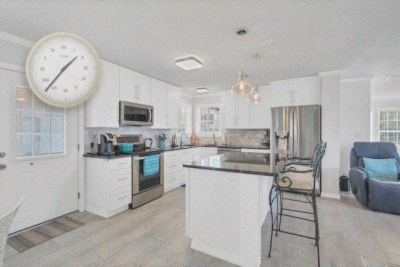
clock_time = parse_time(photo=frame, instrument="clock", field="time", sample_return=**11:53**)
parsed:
**1:37**
